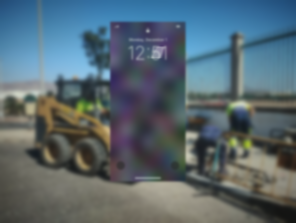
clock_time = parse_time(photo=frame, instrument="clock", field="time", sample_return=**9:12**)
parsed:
**12:51**
